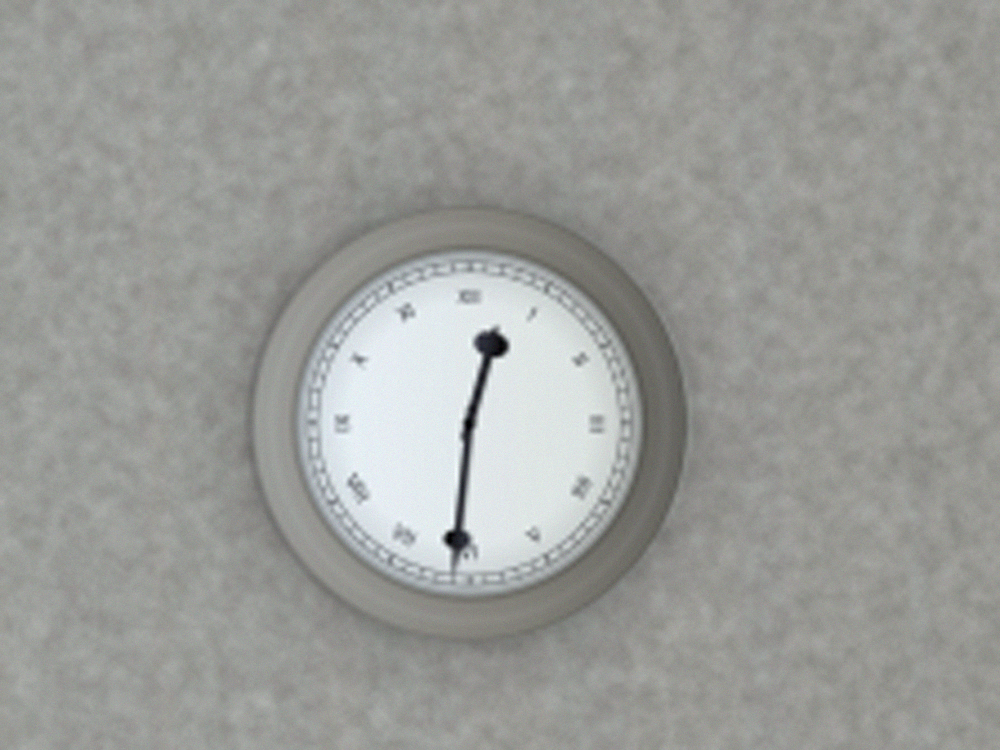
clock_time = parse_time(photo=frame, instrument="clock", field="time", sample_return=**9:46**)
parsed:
**12:31**
